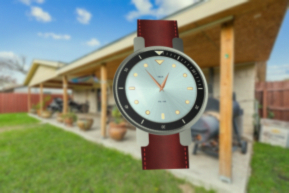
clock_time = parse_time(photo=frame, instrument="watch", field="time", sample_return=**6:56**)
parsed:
**12:54**
